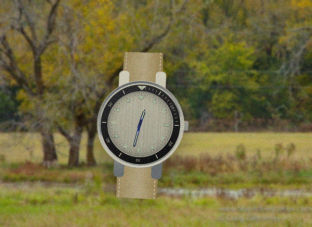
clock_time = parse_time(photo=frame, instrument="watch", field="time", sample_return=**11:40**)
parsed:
**12:32**
